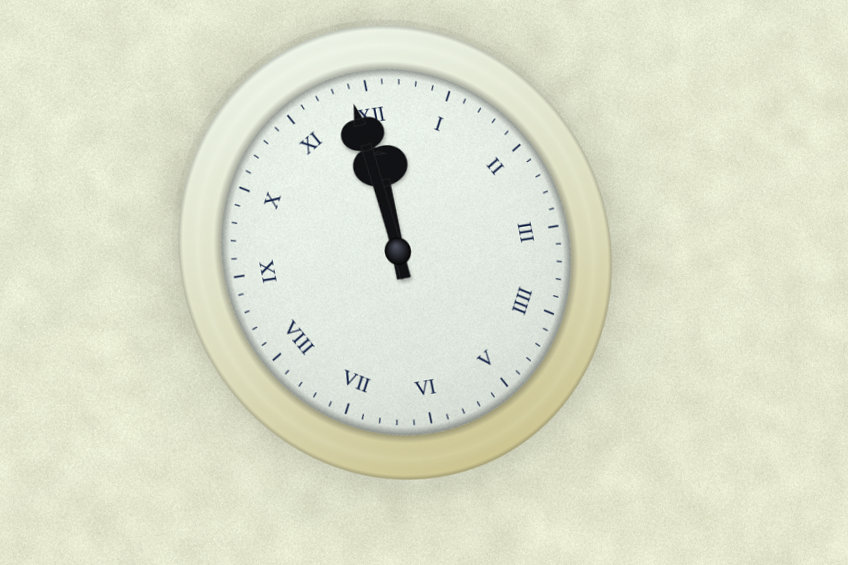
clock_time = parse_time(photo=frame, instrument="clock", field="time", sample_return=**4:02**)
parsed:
**11:59**
